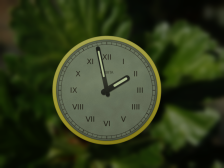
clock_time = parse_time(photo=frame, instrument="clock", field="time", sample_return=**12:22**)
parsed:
**1:58**
